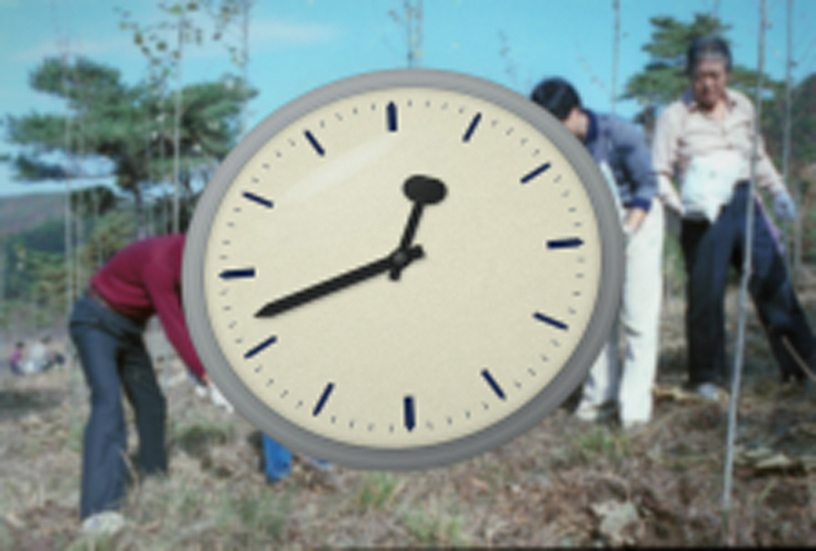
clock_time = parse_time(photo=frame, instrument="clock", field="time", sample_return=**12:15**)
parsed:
**12:42**
